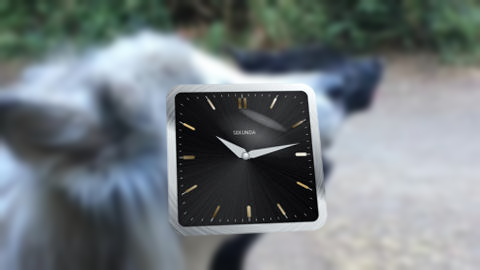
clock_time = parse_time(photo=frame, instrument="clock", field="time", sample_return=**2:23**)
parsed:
**10:13**
